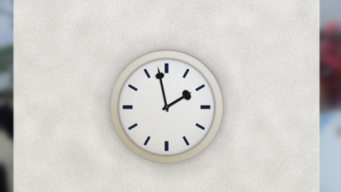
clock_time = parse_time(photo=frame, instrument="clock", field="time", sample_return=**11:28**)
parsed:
**1:58**
